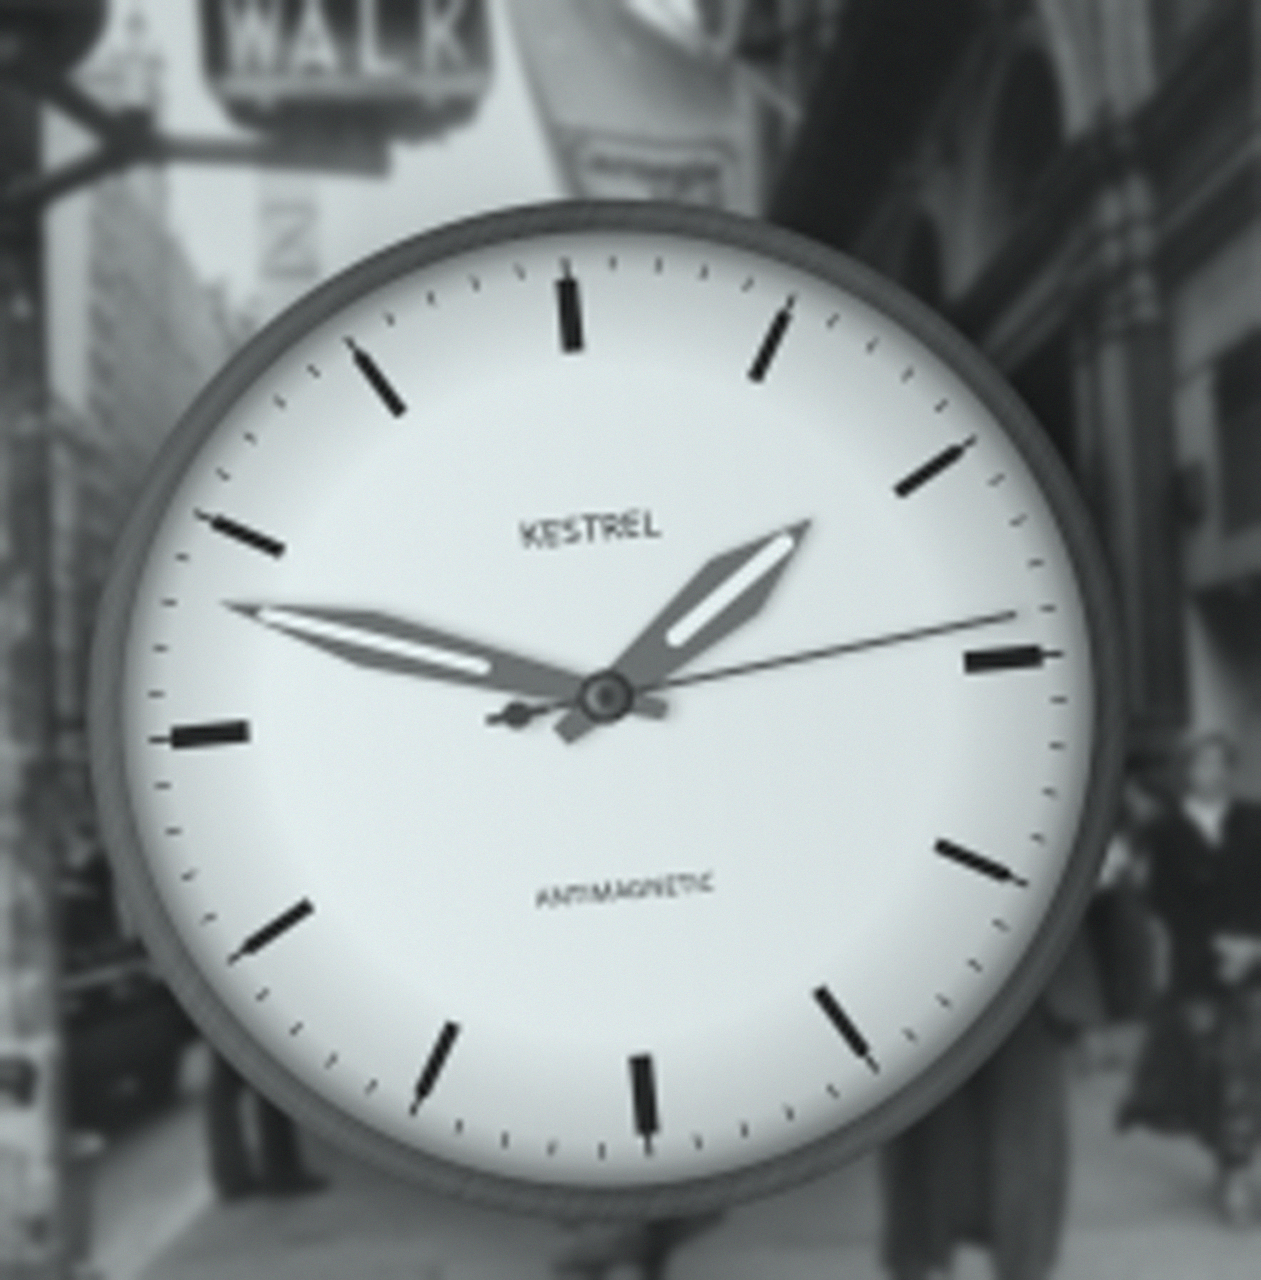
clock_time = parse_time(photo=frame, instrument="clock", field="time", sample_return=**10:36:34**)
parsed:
**1:48:14**
